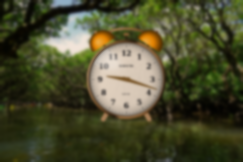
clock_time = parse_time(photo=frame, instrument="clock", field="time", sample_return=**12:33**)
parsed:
**9:18**
